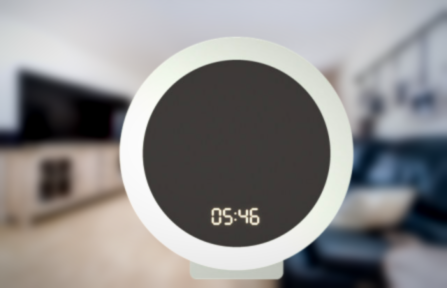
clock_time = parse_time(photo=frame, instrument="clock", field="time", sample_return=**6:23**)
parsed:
**5:46**
